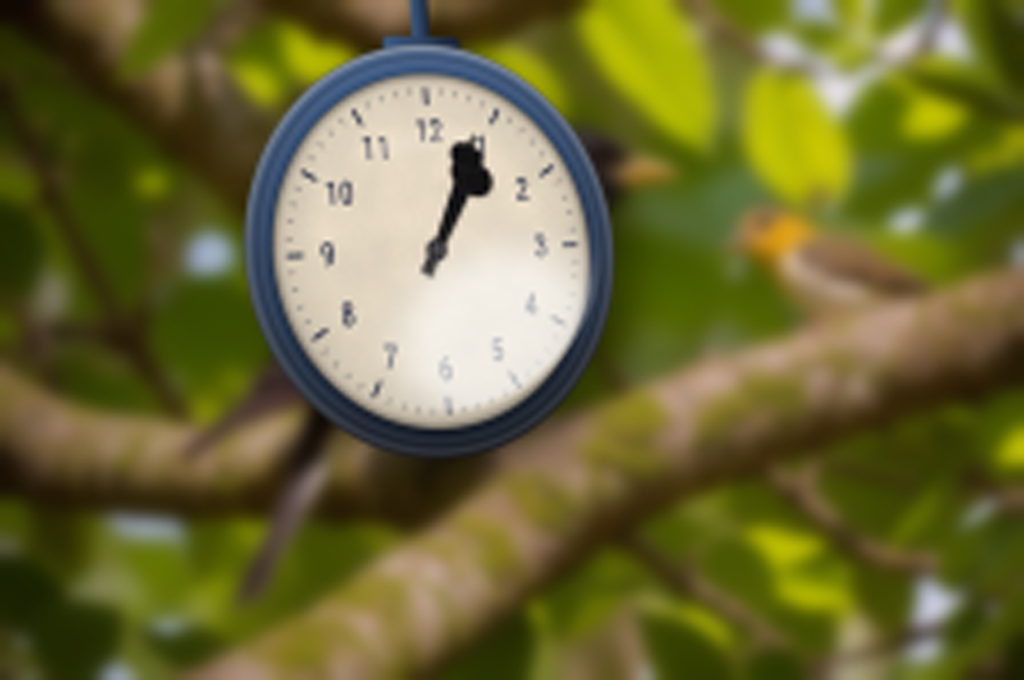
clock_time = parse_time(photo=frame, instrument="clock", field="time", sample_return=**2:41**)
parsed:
**1:04**
